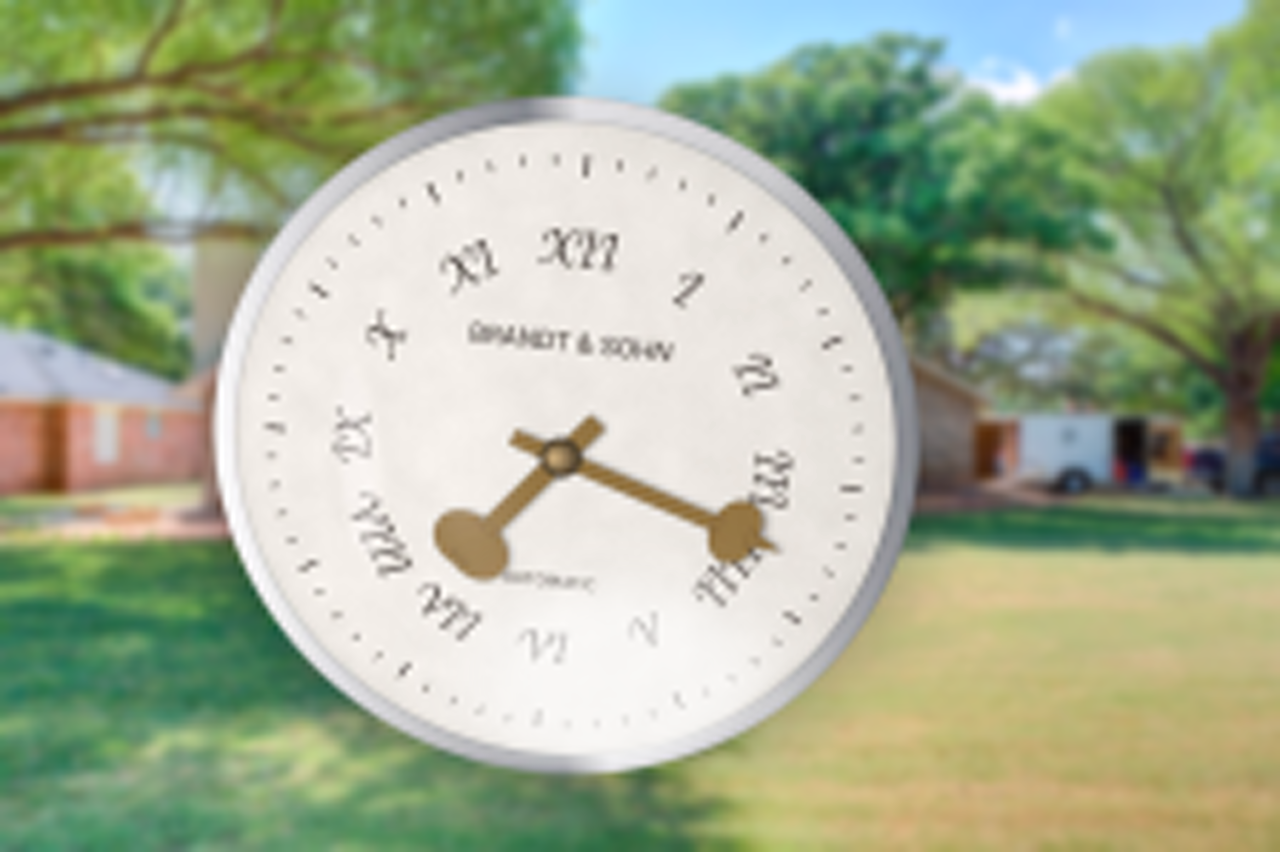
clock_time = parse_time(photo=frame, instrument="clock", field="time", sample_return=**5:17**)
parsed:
**7:18**
